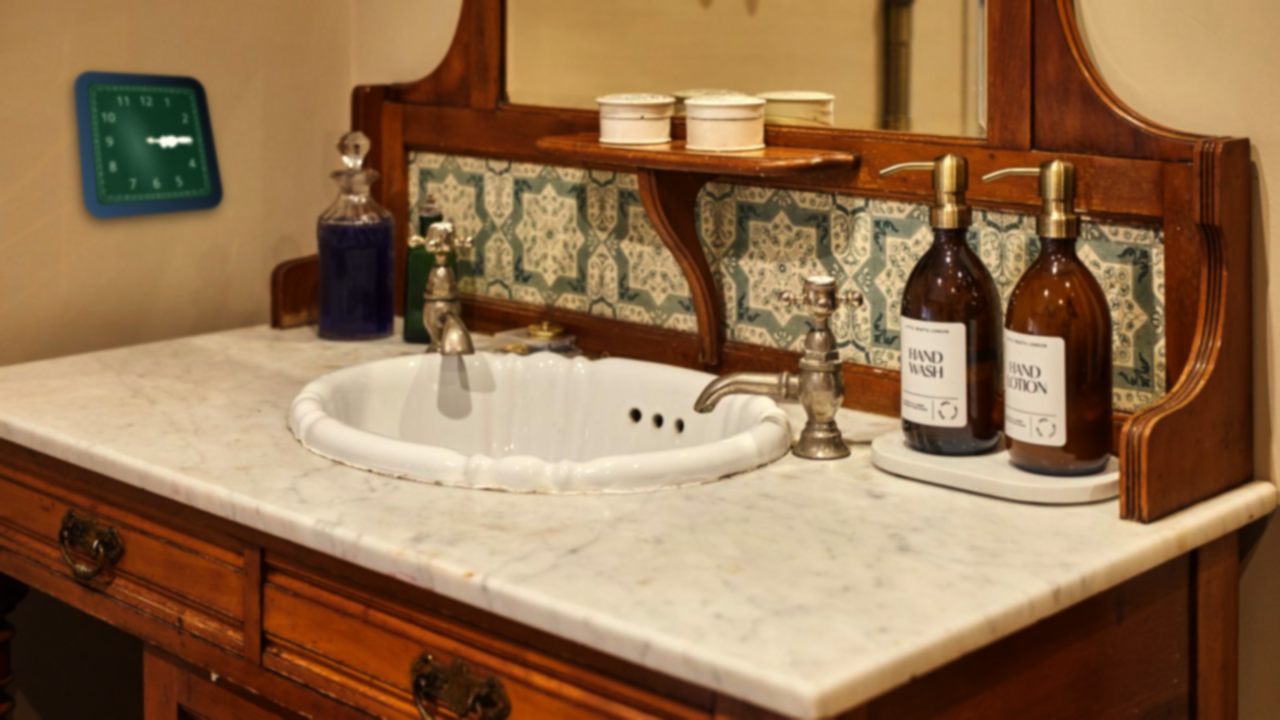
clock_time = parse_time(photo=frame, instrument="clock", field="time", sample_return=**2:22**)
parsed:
**3:15**
